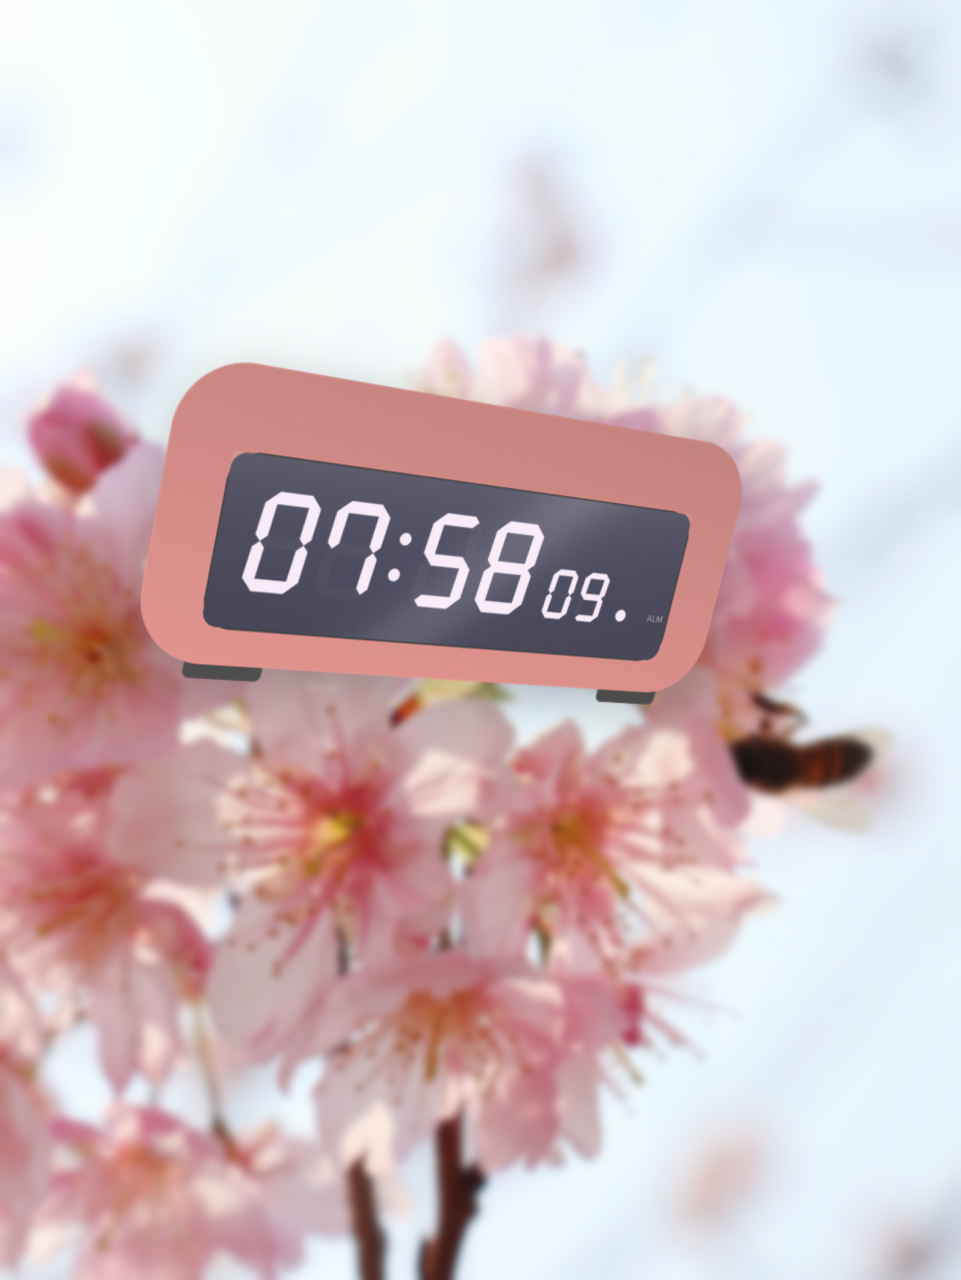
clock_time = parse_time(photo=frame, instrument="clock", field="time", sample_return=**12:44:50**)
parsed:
**7:58:09**
